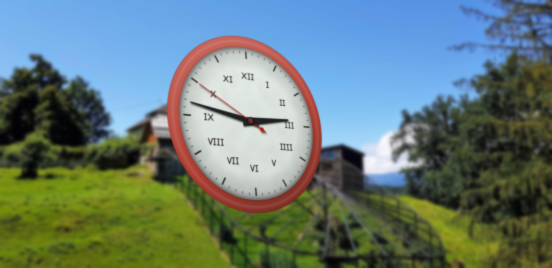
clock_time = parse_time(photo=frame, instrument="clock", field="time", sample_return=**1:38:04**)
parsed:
**2:46:50**
